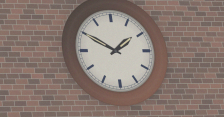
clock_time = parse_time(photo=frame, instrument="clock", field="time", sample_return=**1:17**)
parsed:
**1:50**
